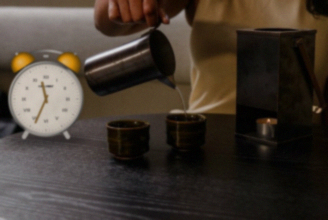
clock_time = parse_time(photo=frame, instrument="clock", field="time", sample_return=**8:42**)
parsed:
**11:34**
